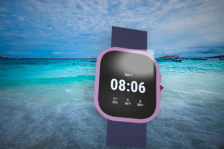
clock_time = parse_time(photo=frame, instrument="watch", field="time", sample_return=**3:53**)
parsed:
**8:06**
